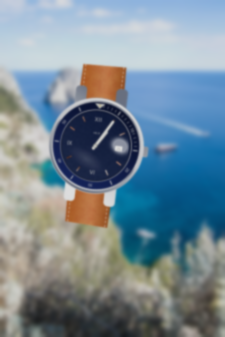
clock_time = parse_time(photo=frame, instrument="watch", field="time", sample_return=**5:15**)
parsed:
**1:05**
